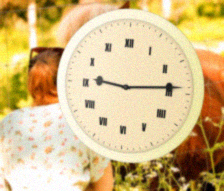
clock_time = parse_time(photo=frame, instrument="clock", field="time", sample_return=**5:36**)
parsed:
**9:14**
